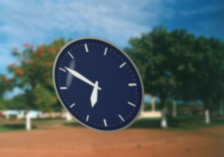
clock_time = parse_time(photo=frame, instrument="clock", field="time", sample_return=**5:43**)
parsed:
**6:51**
